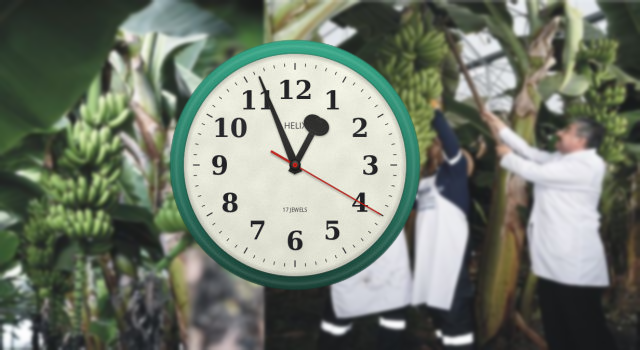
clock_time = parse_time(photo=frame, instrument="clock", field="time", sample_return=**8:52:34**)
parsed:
**12:56:20**
